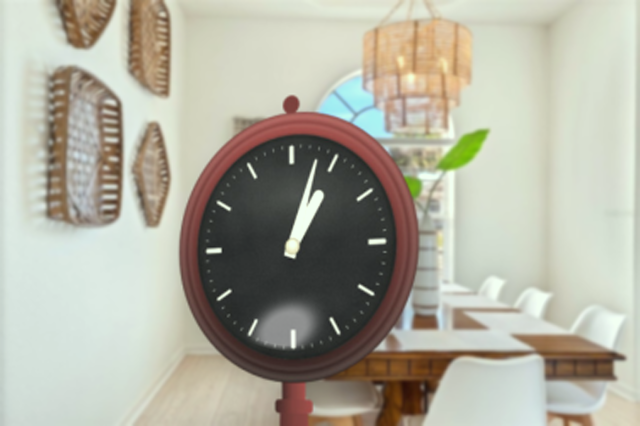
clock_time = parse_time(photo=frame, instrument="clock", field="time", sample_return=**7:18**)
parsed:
**1:03**
